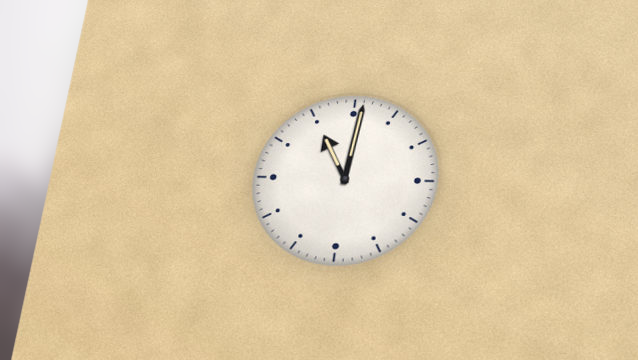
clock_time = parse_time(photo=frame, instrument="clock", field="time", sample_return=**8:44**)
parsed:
**11:01**
